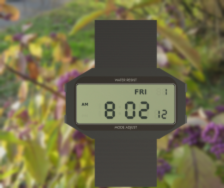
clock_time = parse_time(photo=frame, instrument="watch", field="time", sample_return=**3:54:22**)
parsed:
**8:02:12**
